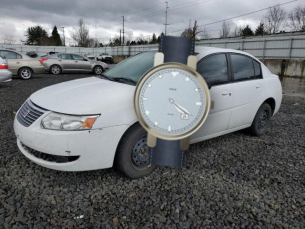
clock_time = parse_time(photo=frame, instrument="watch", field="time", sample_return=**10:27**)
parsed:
**4:20**
